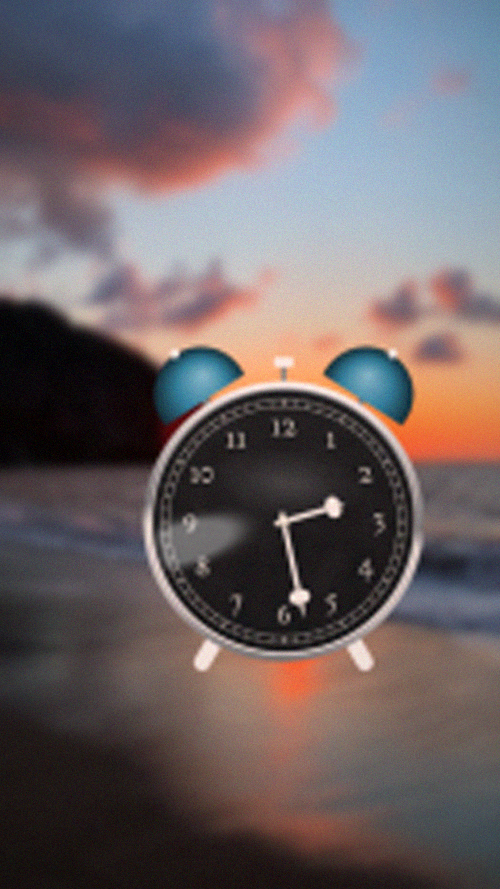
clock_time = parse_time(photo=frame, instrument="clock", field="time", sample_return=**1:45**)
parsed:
**2:28**
